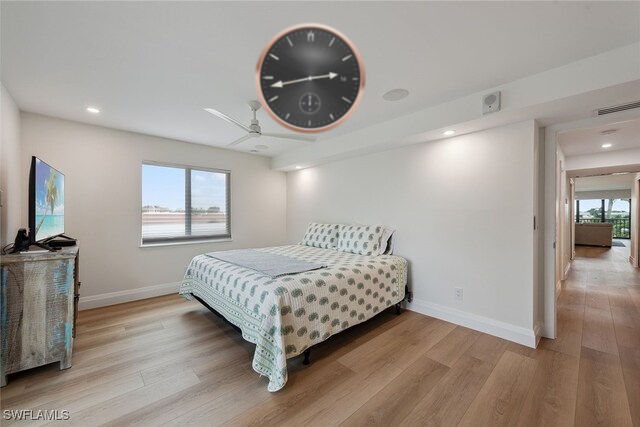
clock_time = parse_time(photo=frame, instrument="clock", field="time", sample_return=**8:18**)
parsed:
**2:43**
